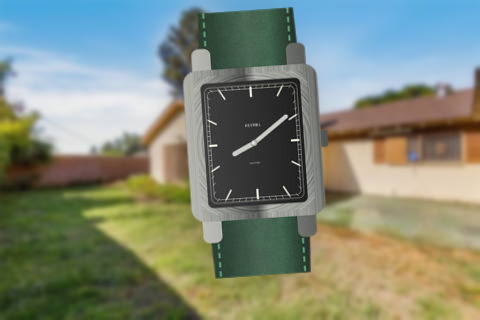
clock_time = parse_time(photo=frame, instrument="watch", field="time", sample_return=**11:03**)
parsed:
**8:09**
